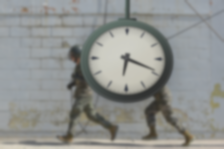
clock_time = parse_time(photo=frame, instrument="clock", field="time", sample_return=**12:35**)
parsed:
**6:19**
